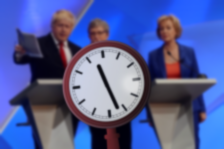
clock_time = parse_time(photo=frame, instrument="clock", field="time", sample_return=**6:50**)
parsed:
**11:27**
